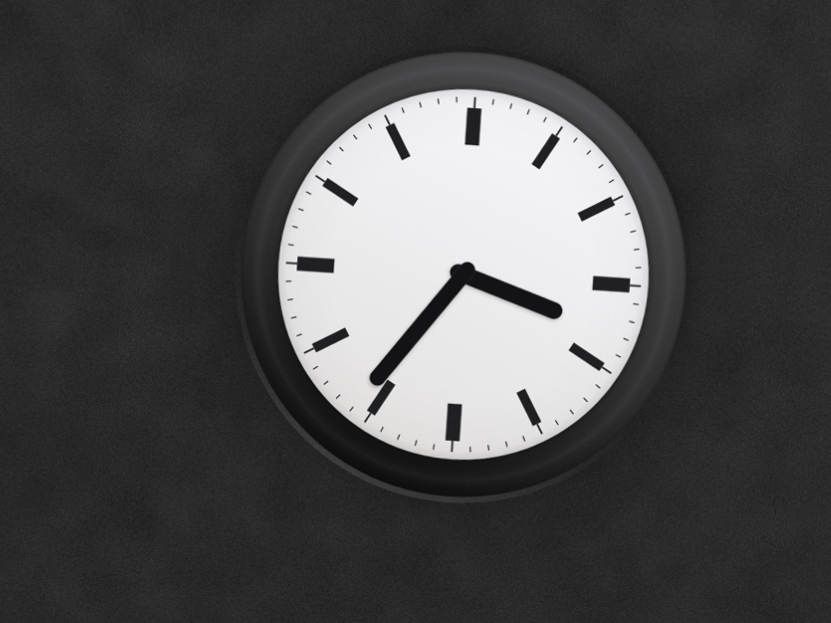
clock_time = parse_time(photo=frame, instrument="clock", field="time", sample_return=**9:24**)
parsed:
**3:36**
